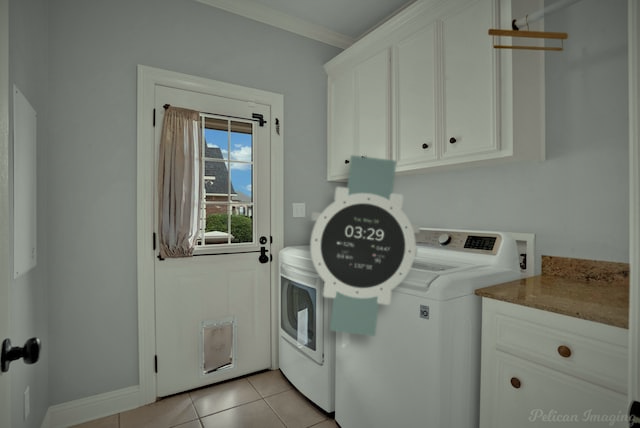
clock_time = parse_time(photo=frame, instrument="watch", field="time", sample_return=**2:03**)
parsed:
**3:29**
